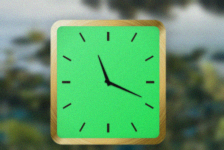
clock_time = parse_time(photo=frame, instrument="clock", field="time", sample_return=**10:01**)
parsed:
**11:19**
